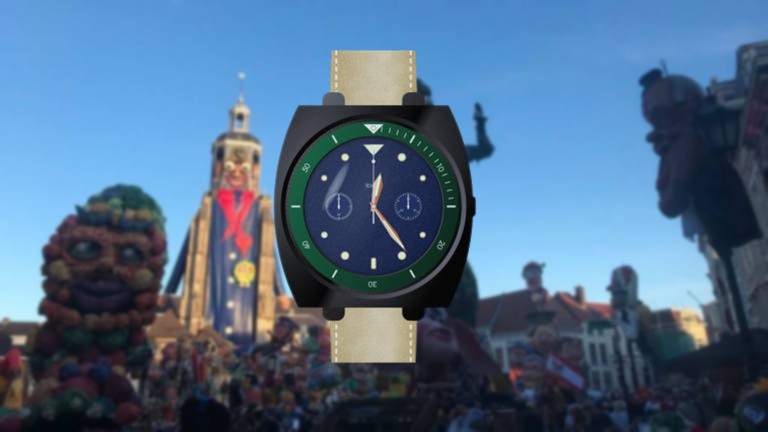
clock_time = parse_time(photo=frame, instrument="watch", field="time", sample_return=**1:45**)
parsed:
**12:24**
